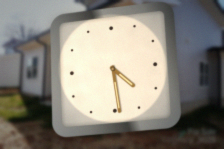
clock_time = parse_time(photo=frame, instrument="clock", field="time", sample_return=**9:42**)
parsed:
**4:29**
